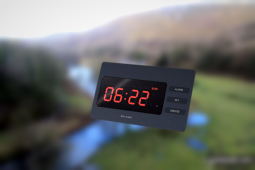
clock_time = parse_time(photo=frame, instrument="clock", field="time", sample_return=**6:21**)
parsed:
**6:22**
